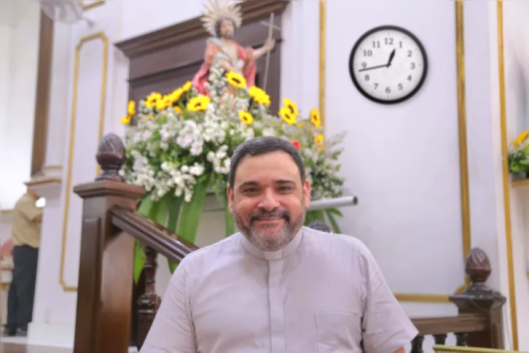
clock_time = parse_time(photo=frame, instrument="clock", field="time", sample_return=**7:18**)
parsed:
**12:43**
